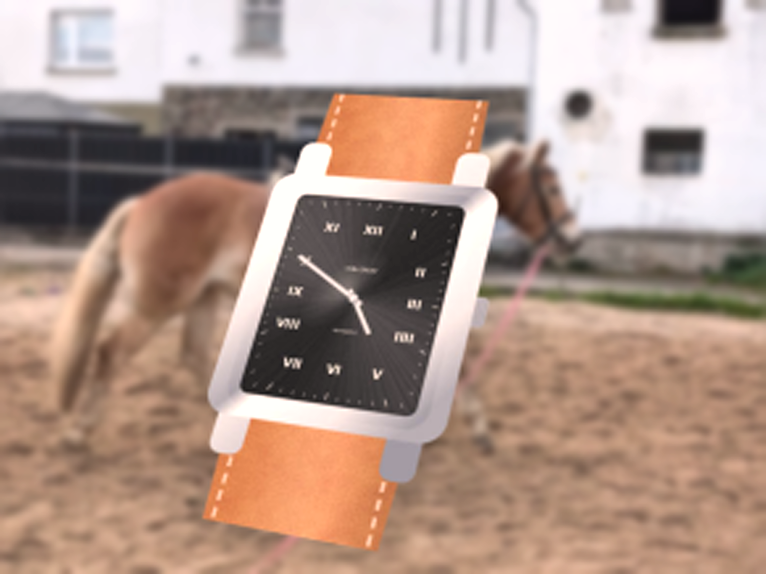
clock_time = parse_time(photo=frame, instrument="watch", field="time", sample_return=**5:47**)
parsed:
**4:50**
